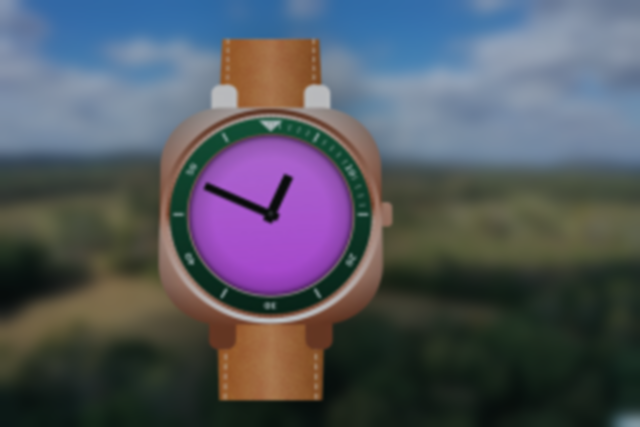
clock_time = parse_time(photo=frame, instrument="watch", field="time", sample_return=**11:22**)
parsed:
**12:49**
